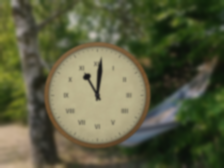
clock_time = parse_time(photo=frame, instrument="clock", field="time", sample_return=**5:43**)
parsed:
**11:01**
